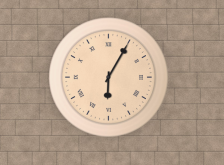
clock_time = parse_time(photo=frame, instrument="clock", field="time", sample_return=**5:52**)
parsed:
**6:05**
